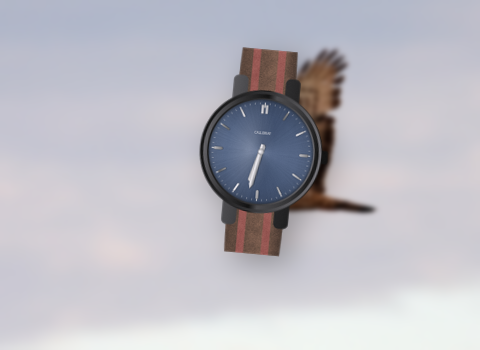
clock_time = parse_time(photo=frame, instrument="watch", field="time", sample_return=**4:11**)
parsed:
**6:32**
